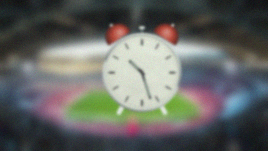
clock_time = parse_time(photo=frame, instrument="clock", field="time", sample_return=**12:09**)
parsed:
**10:27**
